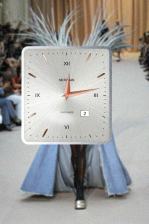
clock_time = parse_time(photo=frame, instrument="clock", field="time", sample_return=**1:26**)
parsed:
**12:13**
